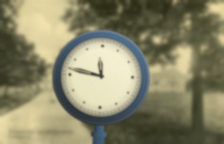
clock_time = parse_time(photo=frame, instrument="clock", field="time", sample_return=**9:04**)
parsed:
**11:47**
